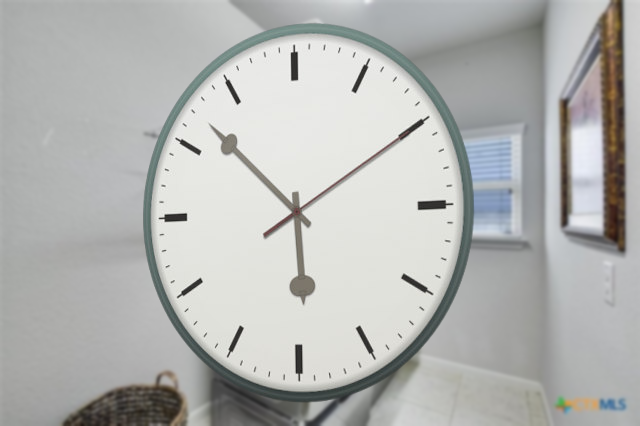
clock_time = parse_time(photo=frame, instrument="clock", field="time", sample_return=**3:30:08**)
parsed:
**5:52:10**
